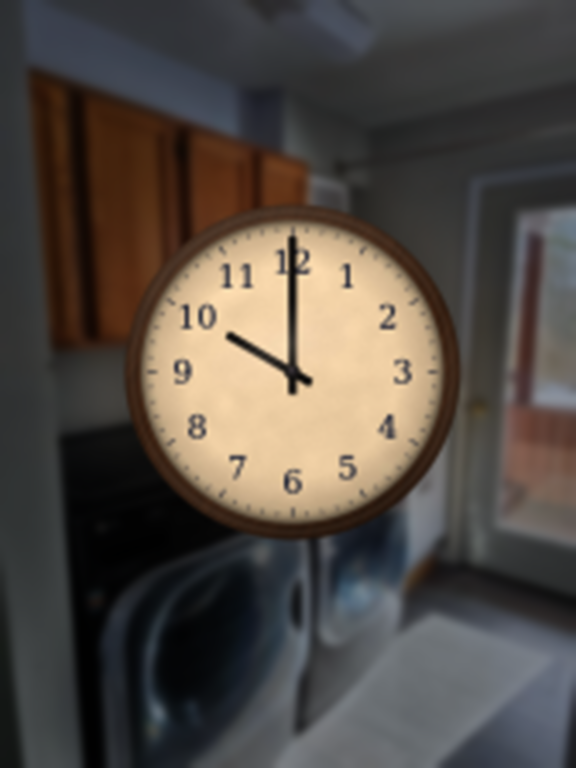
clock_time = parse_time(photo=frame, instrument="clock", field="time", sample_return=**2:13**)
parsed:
**10:00**
